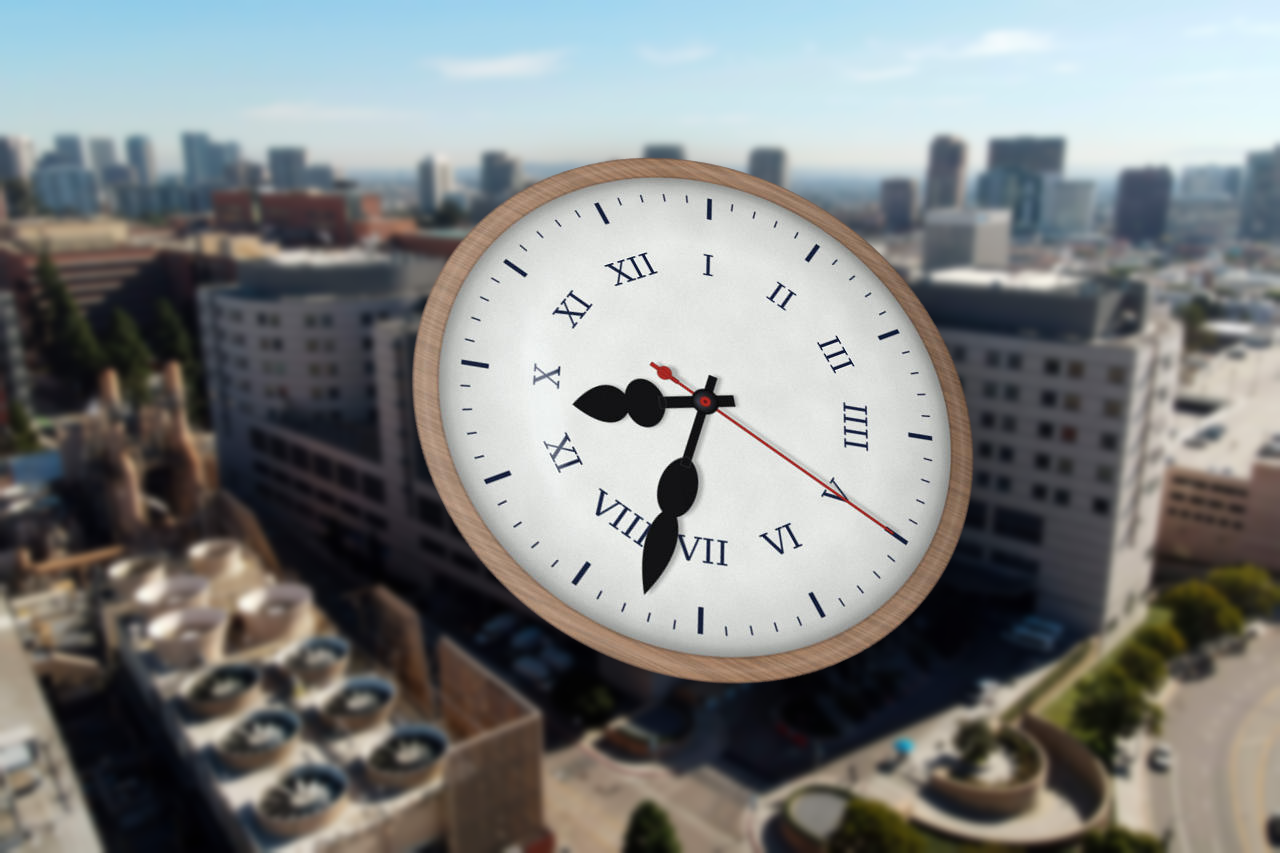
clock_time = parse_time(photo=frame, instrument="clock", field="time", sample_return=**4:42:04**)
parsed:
**9:37:25**
